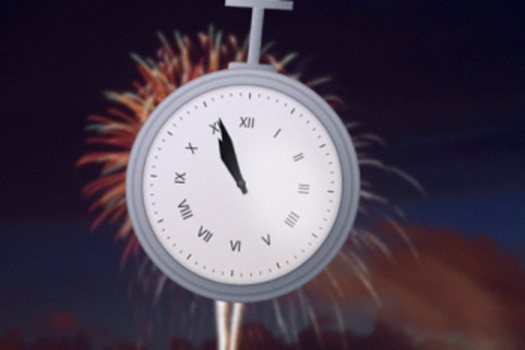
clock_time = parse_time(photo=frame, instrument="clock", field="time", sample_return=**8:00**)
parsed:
**10:56**
